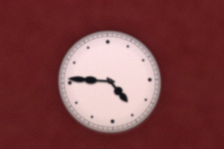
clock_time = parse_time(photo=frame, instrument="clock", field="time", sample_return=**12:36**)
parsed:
**4:46**
